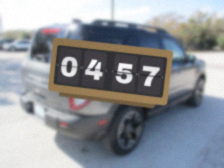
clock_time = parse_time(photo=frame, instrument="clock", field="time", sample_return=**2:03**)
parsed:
**4:57**
